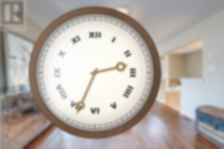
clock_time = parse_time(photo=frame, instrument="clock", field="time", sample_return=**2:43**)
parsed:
**2:34**
